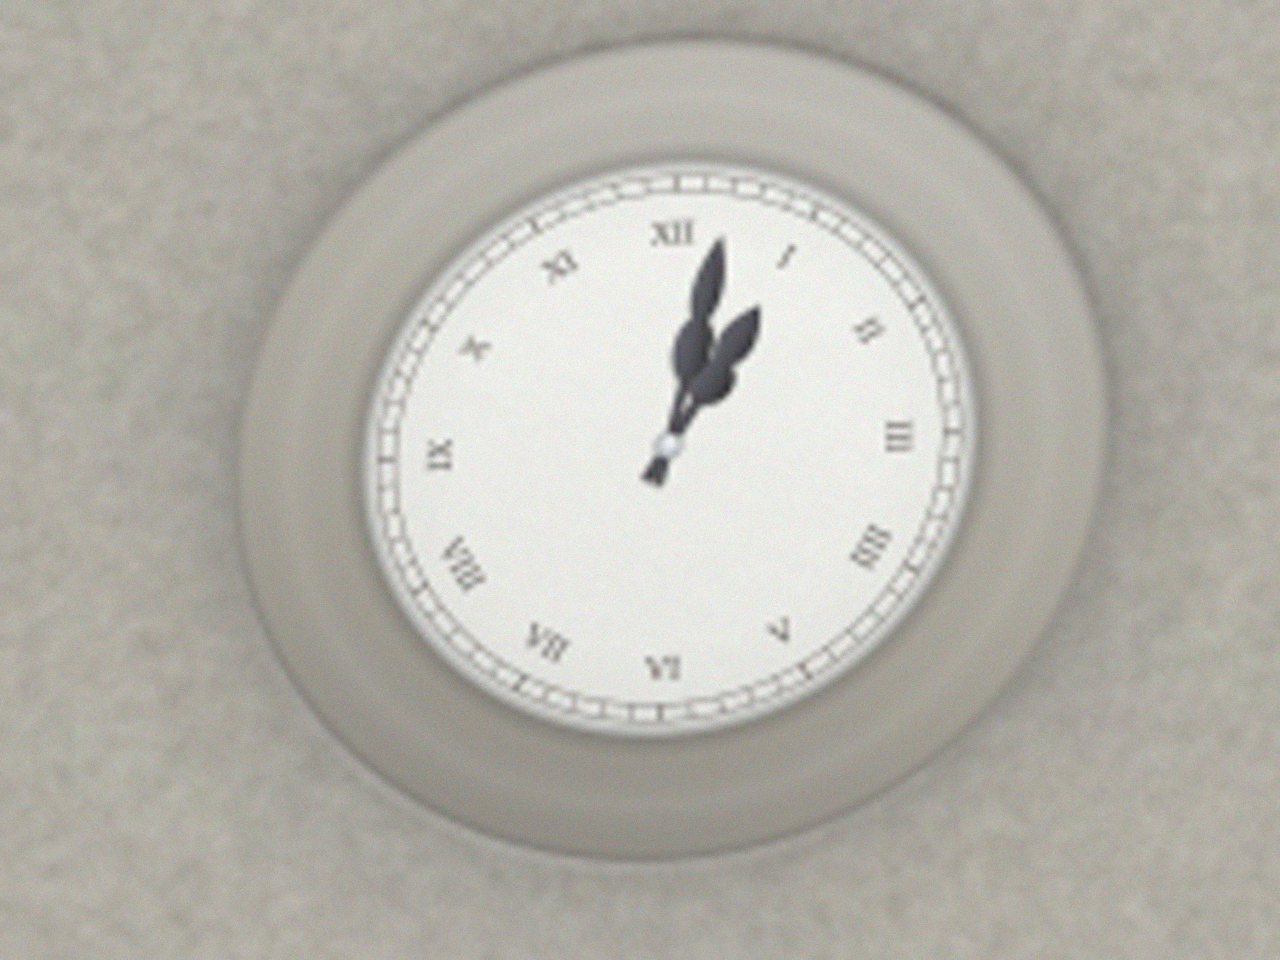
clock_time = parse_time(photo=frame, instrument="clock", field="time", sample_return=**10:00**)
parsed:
**1:02**
